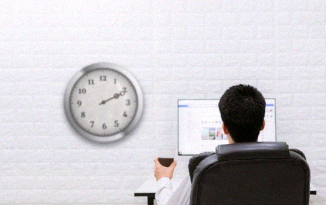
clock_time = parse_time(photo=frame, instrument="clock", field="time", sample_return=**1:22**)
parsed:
**2:11**
